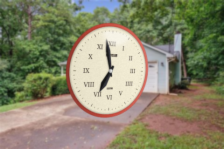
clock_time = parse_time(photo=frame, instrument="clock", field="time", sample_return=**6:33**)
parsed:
**6:58**
